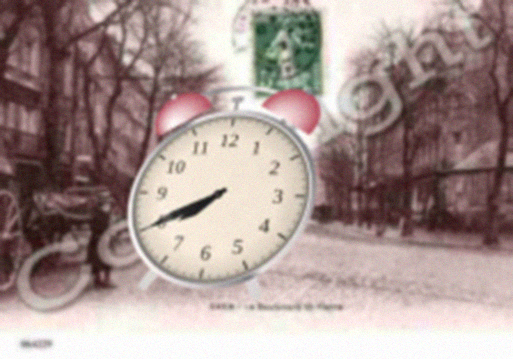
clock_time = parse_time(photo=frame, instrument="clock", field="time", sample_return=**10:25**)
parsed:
**7:40**
